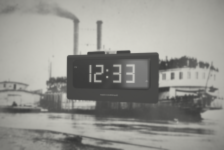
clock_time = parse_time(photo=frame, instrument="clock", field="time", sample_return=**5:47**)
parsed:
**12:33**
